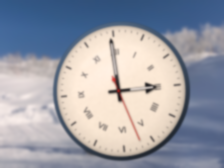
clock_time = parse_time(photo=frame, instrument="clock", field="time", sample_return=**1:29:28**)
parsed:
**2:59:27**
